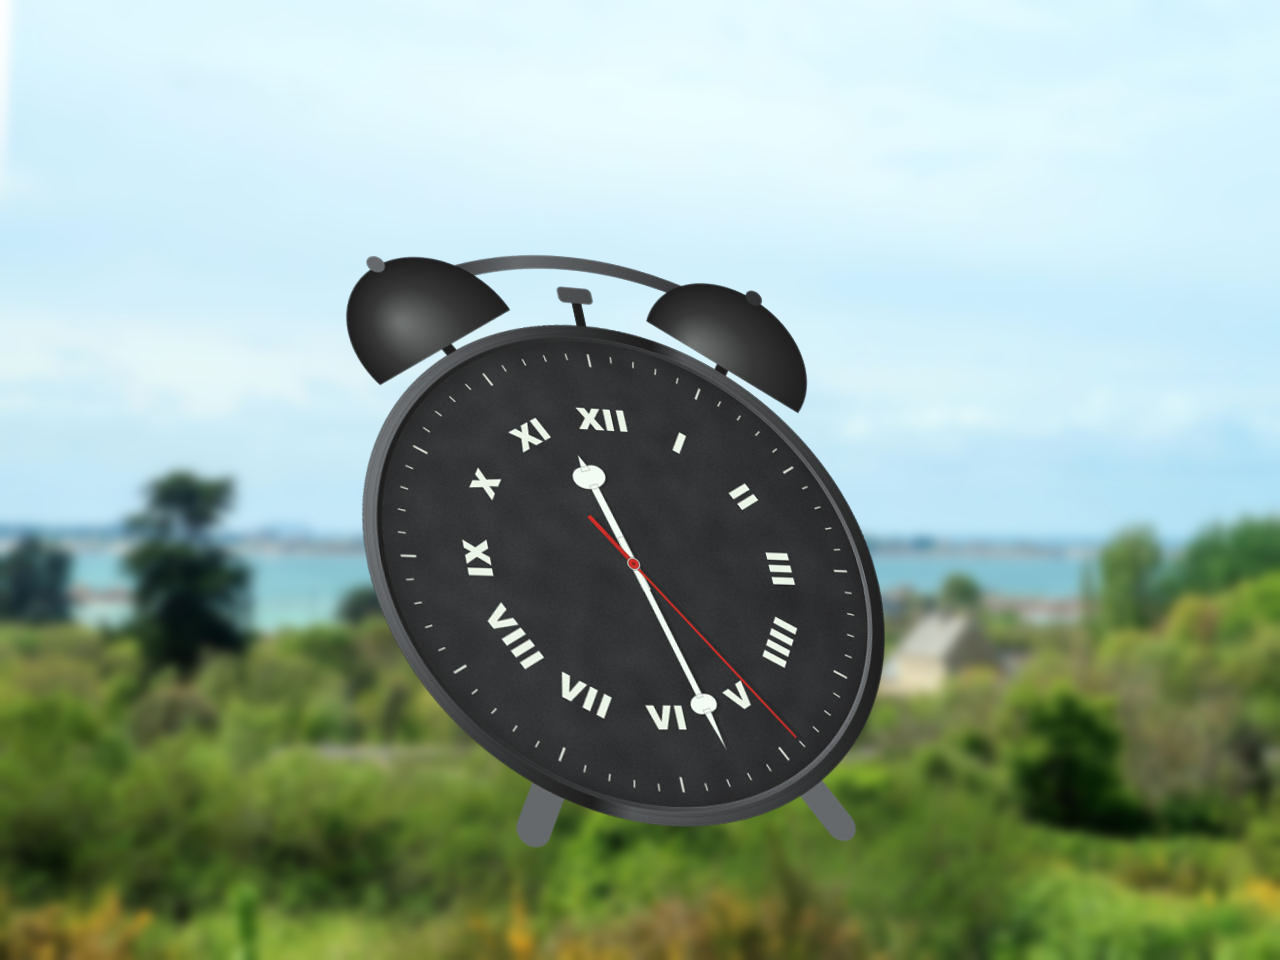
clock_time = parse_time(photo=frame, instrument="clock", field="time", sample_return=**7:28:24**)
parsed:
**11:27:24**
